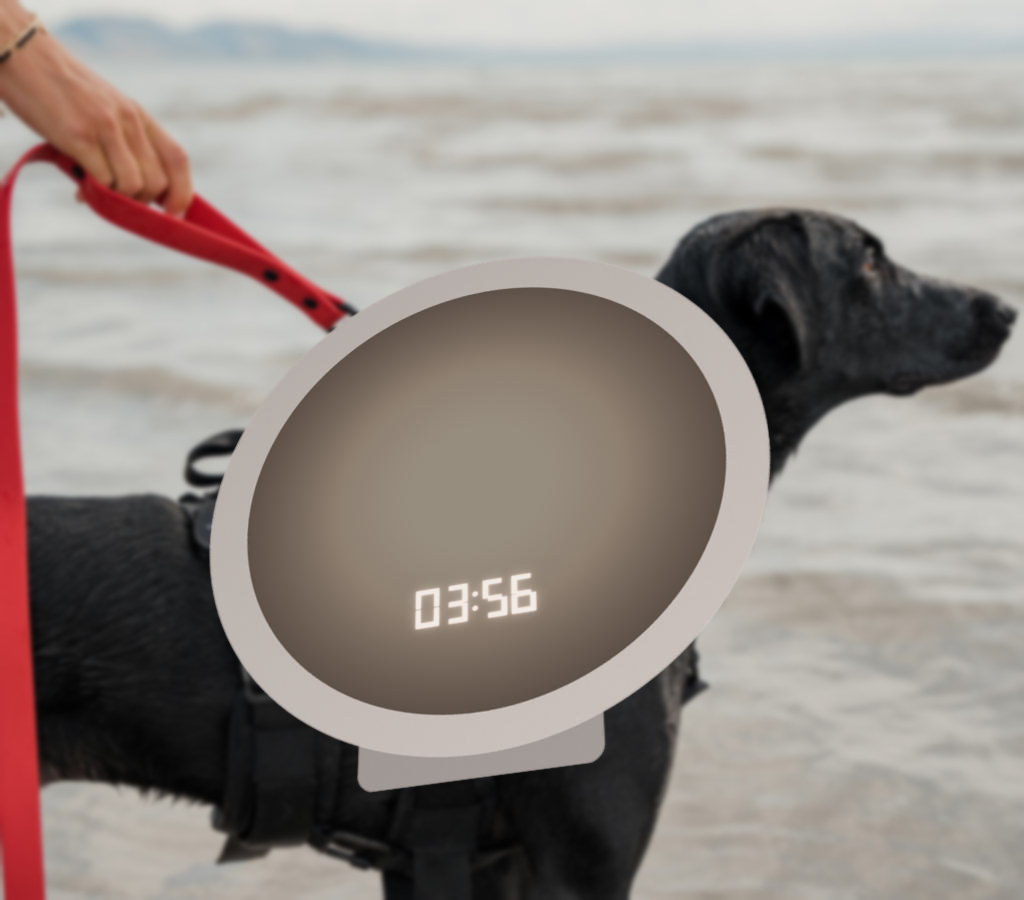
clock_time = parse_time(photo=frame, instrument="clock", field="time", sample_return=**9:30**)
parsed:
**3:56**
